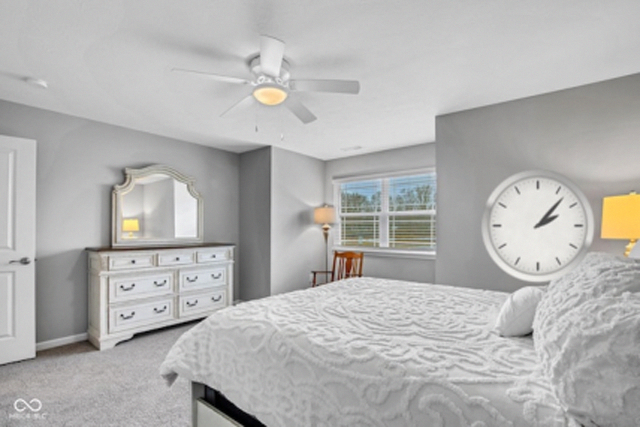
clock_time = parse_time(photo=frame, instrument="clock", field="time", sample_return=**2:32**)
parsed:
**2:07**
